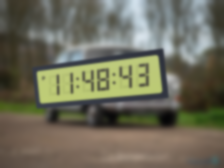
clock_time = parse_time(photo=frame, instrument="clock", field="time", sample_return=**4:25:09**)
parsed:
**11:48:43**
